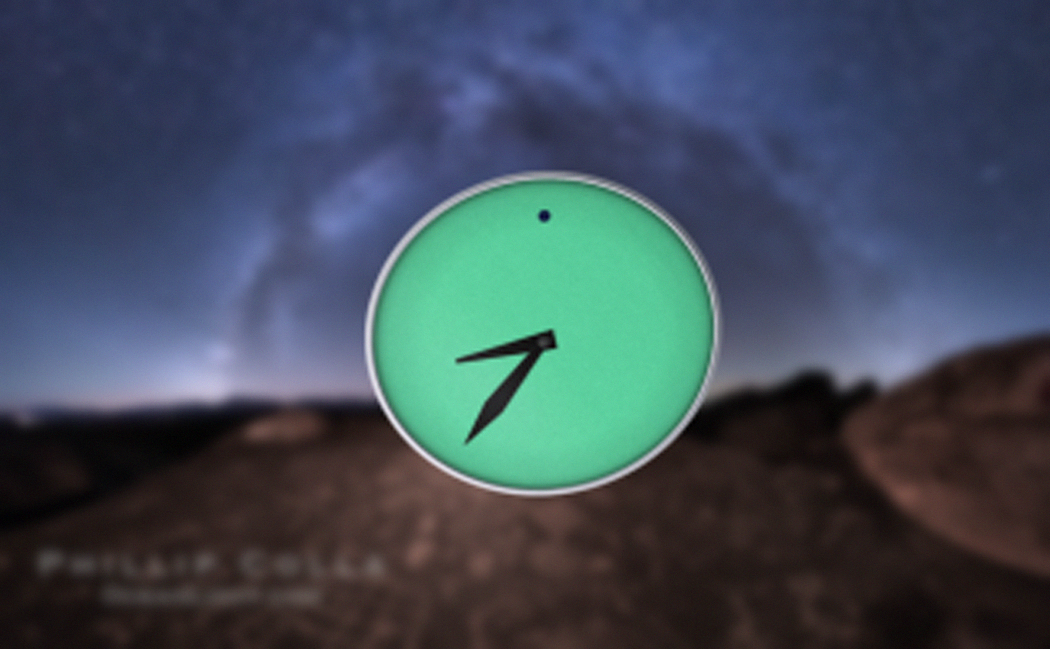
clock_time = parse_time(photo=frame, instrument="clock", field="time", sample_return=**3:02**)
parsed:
**8:36**
